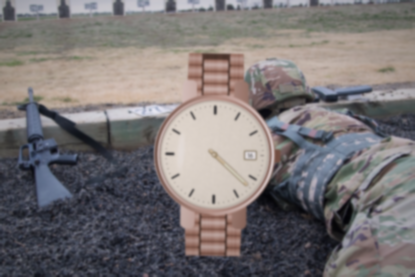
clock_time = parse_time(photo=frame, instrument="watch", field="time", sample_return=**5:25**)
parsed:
**4:22**
